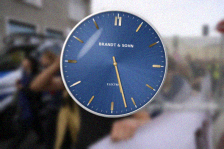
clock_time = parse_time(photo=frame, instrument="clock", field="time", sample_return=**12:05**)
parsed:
**5:27**
